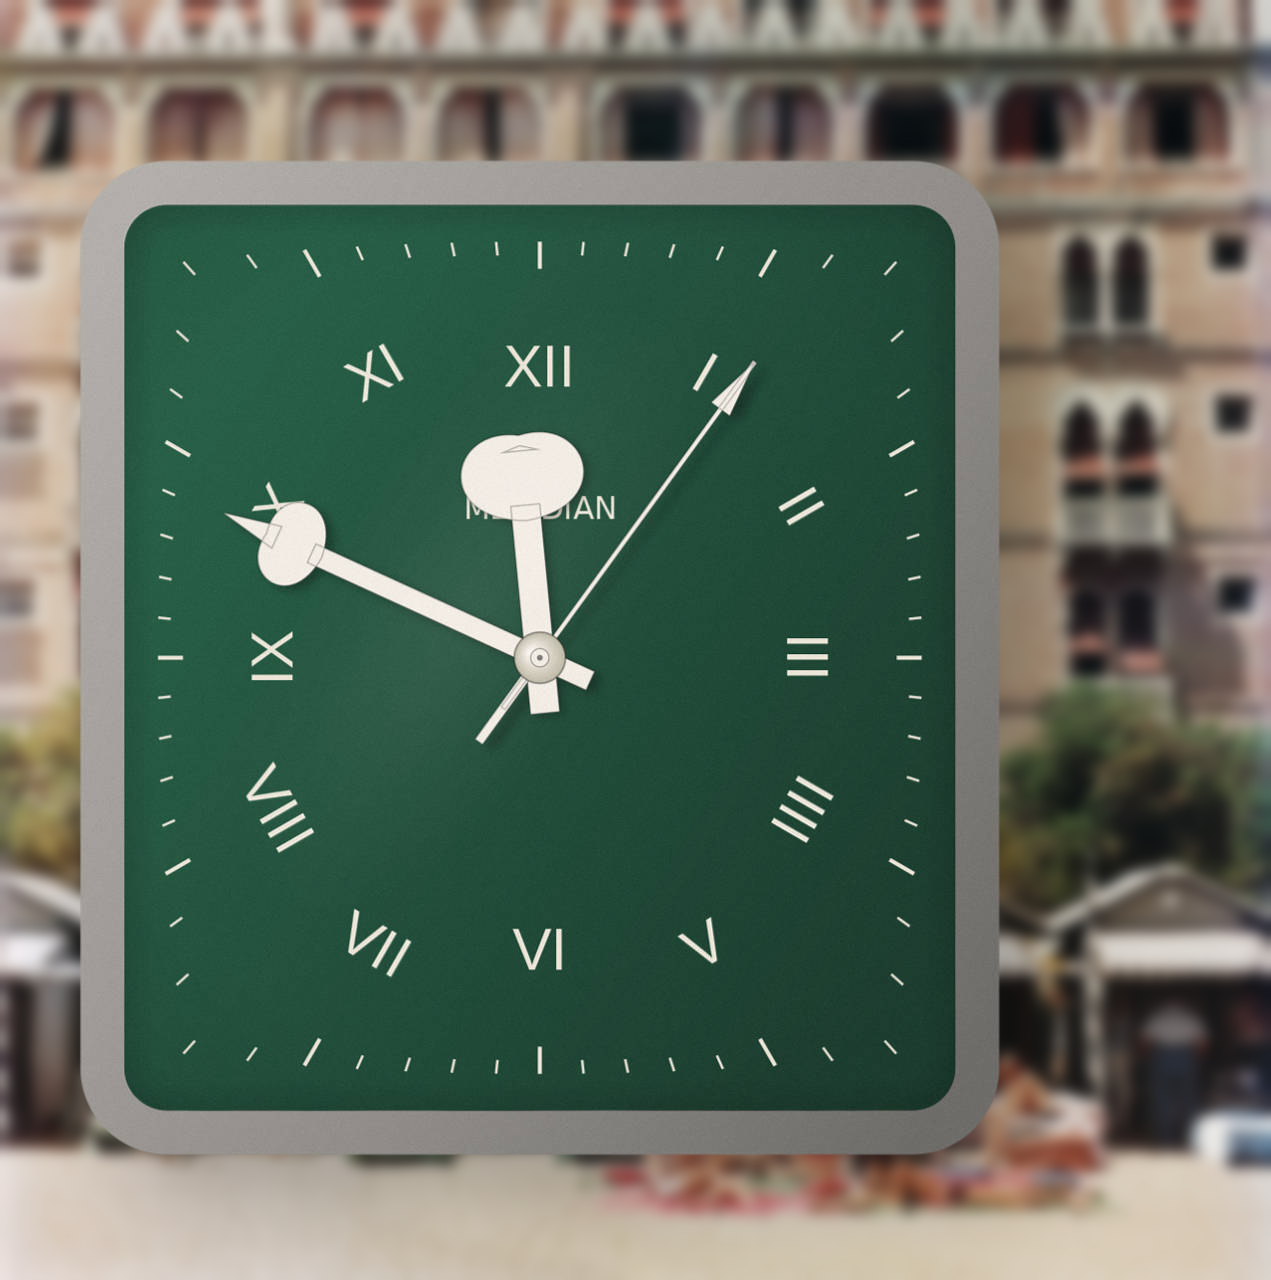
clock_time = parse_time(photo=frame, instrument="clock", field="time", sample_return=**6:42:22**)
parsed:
**11:49:06**
